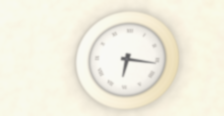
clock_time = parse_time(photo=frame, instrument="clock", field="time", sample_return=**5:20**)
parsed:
**6:16**
